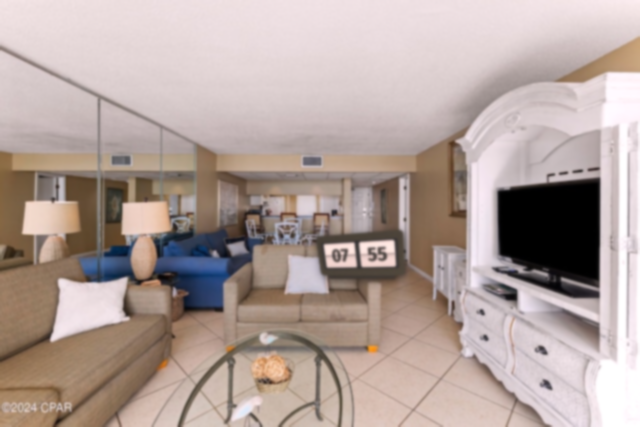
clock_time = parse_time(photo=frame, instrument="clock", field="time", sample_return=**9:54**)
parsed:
**7:55**
